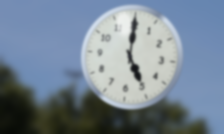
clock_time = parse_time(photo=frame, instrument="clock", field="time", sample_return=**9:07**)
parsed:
**5:00**
